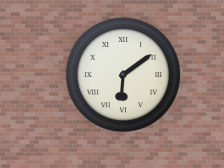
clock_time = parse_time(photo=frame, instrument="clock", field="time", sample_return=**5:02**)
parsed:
**6:09**
